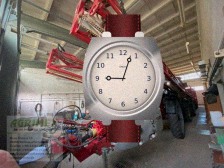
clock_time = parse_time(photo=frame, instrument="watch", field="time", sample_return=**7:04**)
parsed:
**9:03**
